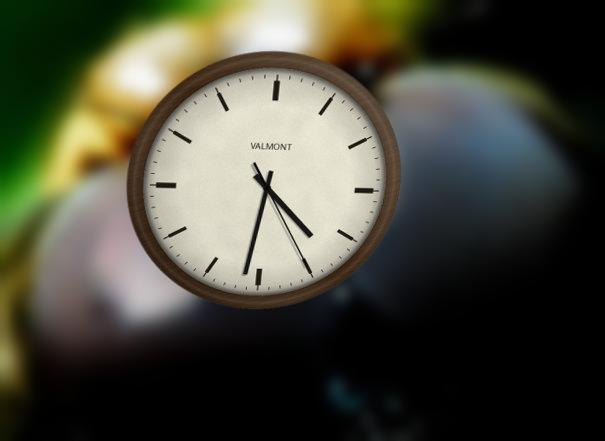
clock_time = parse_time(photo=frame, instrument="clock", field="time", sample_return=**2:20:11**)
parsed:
**4:31:25**
